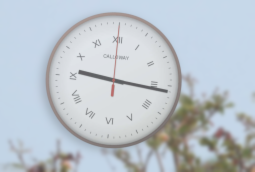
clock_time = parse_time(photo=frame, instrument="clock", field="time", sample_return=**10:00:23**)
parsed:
**9:16:00**
